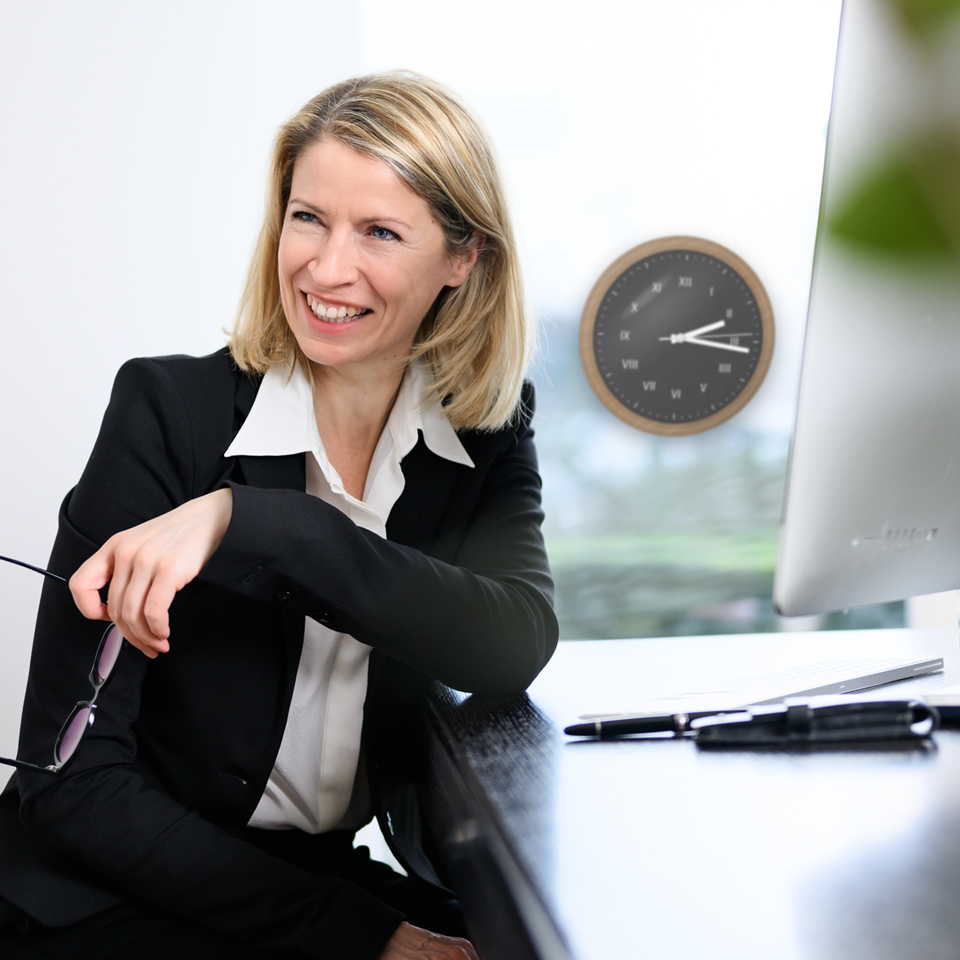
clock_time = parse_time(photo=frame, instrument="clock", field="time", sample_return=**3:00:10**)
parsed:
**2:16:14**
